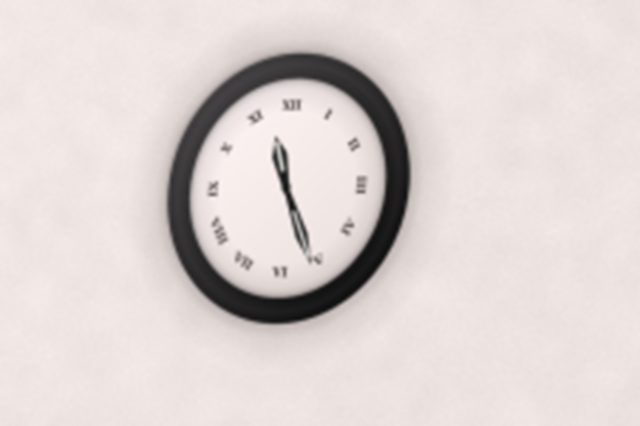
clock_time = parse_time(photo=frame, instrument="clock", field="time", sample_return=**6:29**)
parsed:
**11:26**
